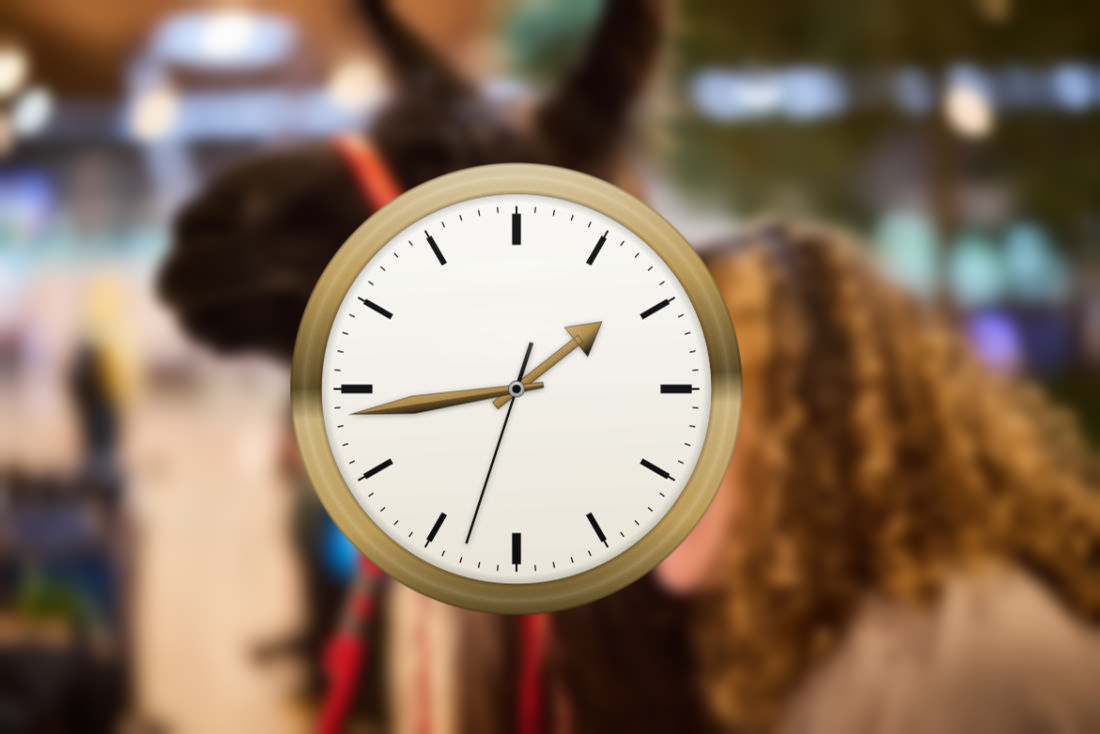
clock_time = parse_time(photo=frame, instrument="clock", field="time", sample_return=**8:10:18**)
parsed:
**1:43:33**
